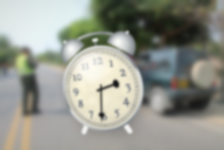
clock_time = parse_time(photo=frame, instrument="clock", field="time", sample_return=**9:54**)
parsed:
**2:31**
